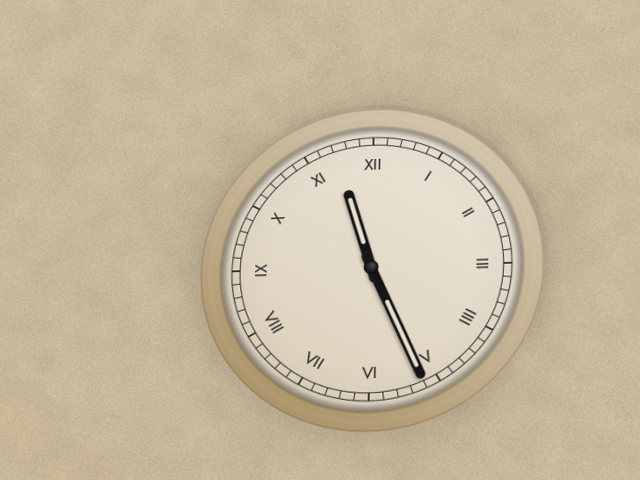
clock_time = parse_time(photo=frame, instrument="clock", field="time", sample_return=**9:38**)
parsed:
**11:26**
